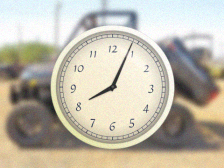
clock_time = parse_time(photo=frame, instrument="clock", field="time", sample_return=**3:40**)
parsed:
**8:04**
